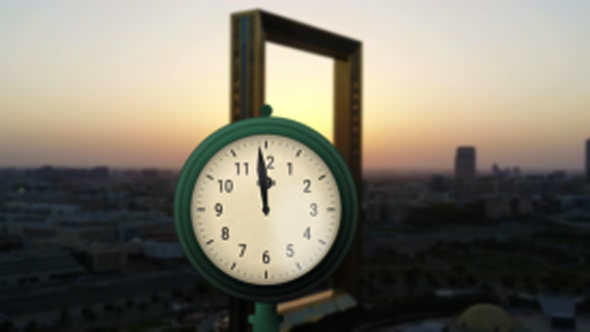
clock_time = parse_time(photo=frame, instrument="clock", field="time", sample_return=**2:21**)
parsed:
**11:59**
